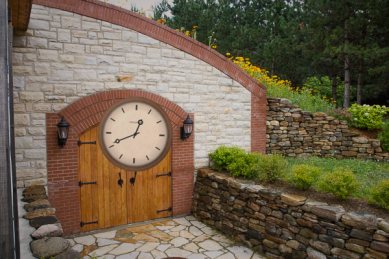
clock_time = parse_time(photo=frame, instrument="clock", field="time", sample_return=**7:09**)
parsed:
**12:41**
